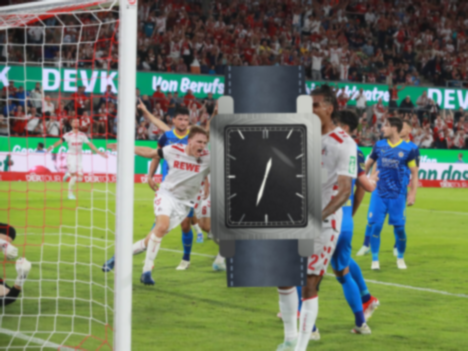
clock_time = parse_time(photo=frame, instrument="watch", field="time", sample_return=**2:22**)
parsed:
**12:33**
